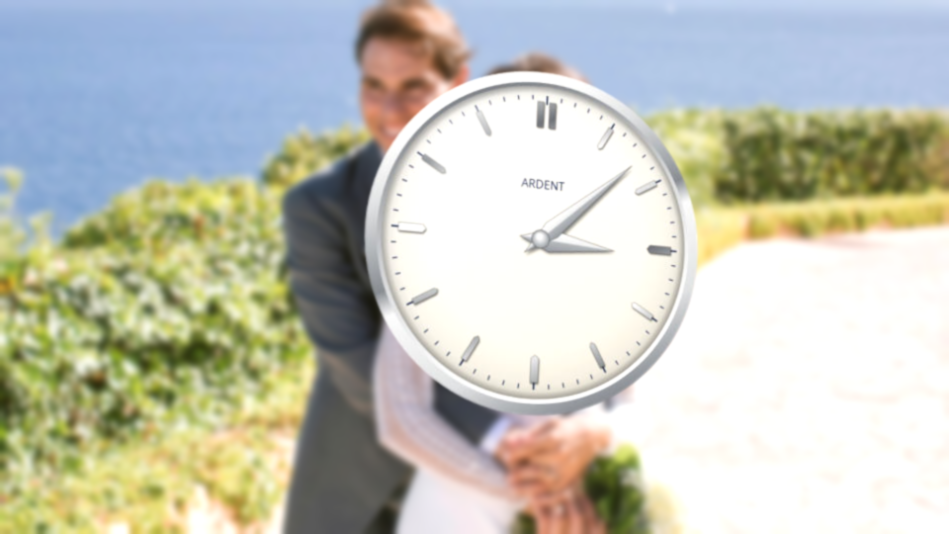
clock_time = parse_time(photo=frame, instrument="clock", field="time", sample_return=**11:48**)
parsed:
**3:08**
